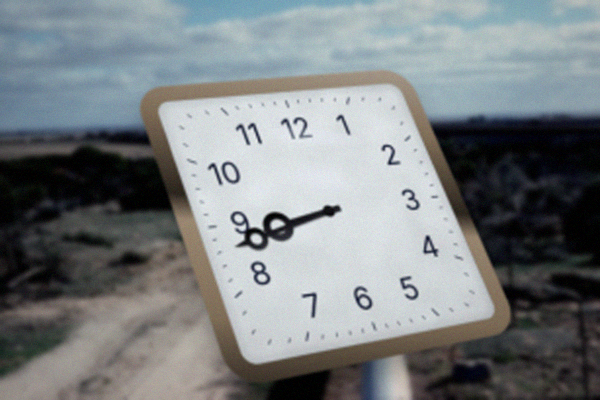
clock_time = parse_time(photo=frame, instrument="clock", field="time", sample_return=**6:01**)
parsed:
**8:43**
